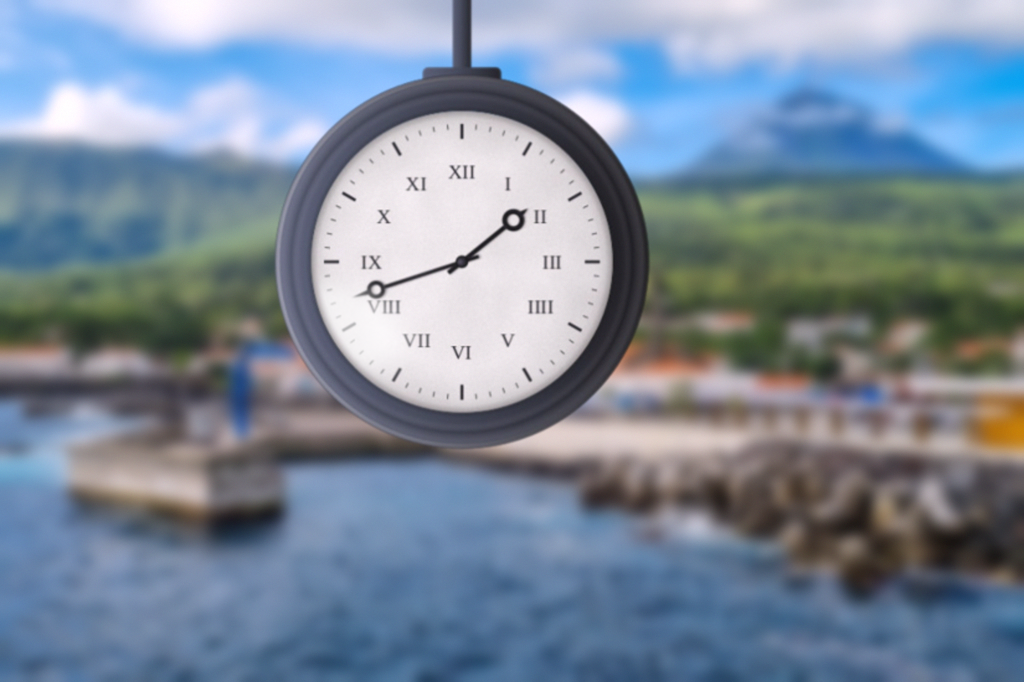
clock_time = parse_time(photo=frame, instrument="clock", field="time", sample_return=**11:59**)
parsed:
**1:42**
